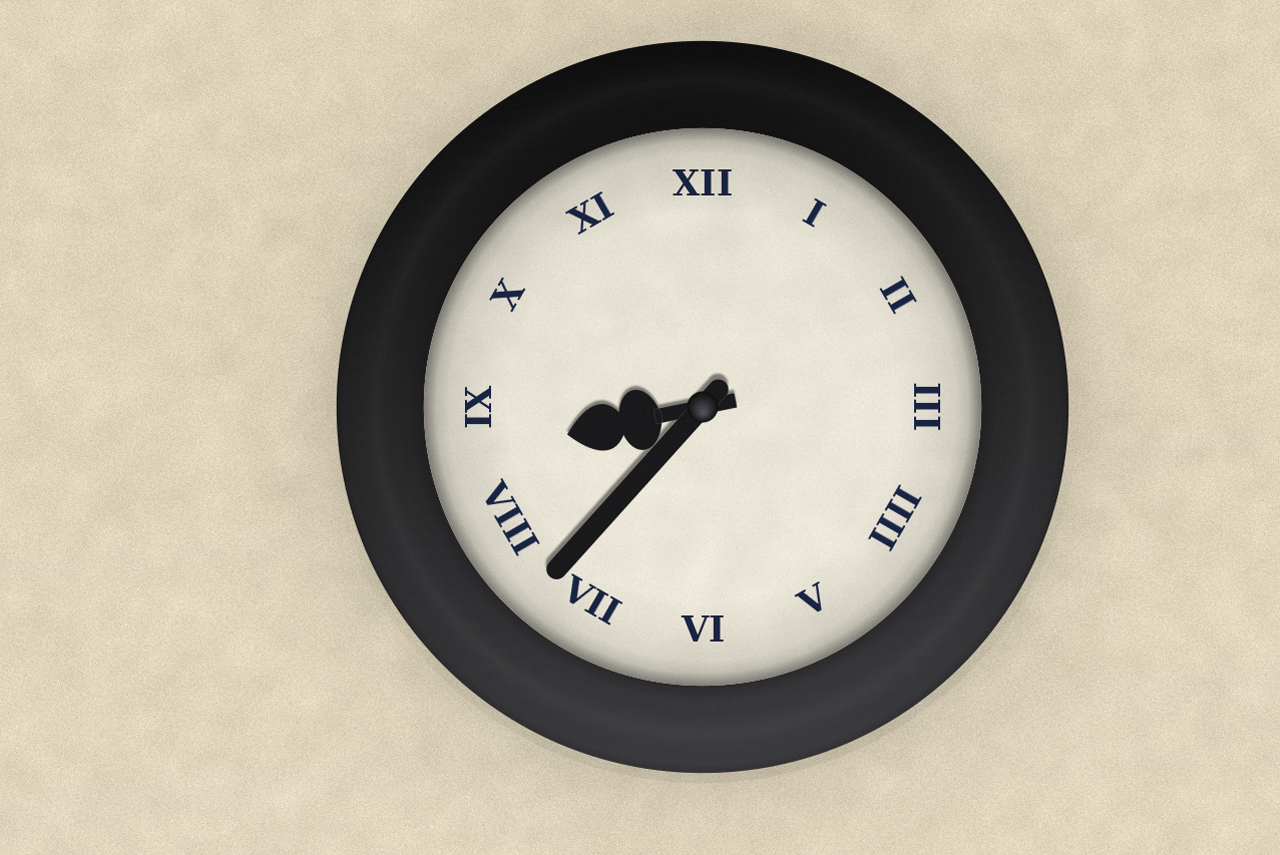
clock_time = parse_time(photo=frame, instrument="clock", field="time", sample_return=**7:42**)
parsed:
**8:37**
